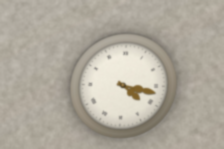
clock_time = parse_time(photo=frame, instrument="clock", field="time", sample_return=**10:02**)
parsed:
**4:17**
